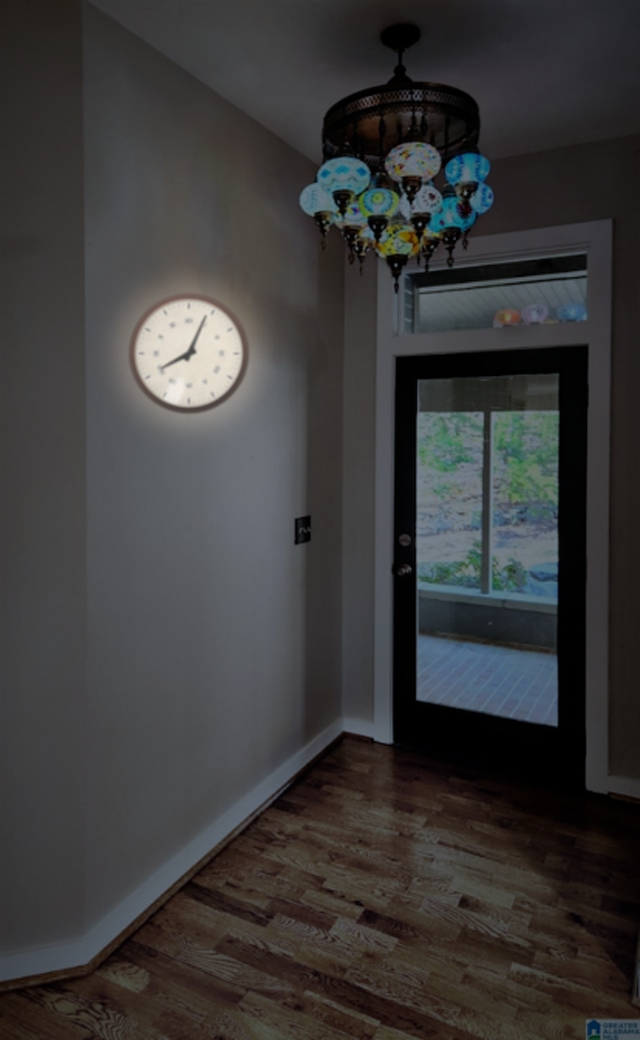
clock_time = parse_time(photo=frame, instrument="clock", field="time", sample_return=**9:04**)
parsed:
**8:04**
